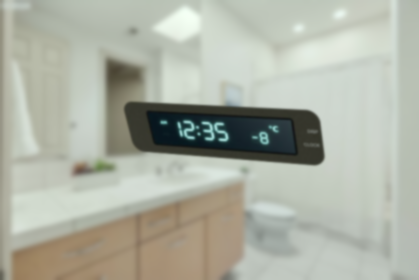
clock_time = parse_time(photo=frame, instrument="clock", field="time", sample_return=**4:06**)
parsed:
**12:35**
